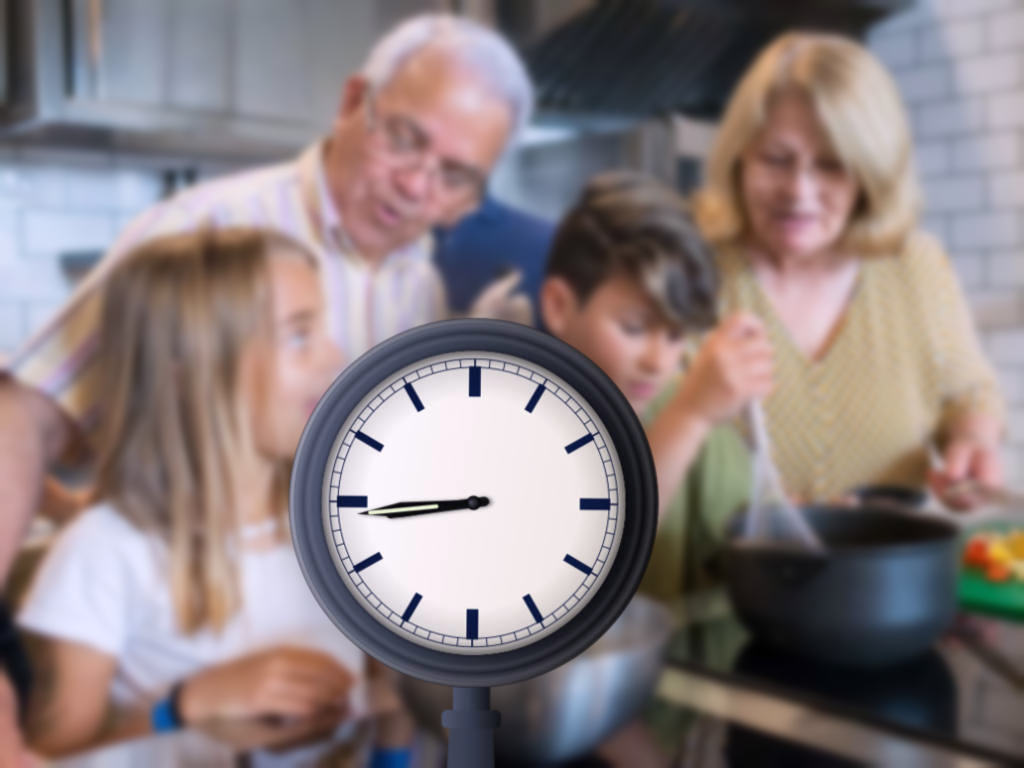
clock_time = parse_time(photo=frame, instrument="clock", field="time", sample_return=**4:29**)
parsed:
**8:44**
